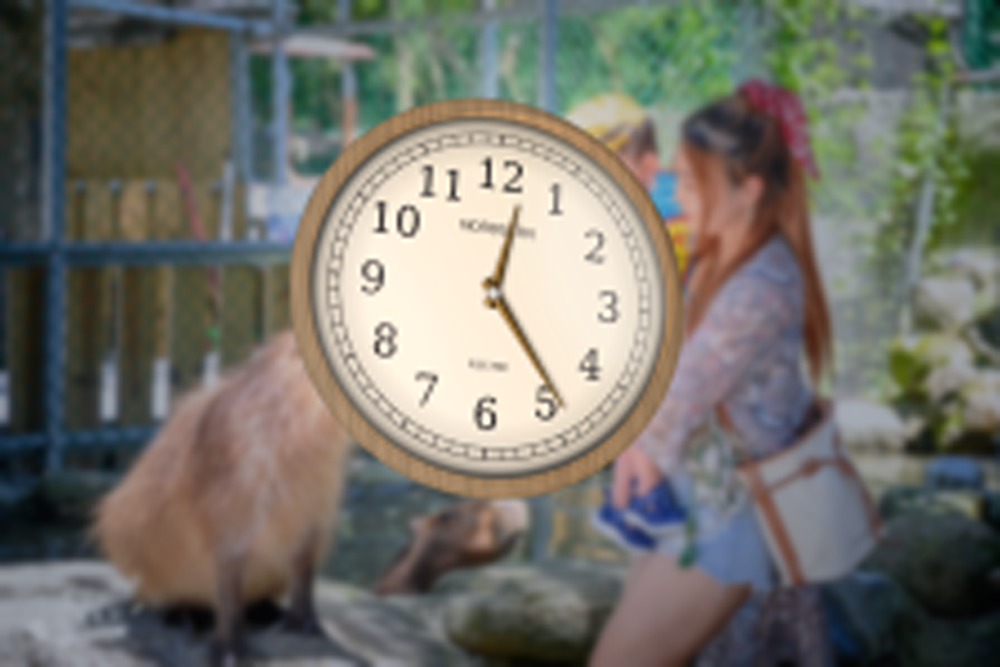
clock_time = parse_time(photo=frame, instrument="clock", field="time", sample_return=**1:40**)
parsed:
**12:24**
